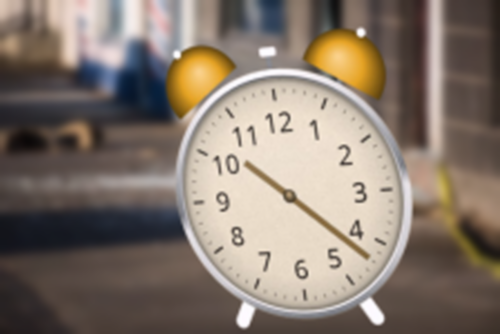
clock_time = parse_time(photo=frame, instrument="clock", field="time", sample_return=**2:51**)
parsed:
**10:22**
